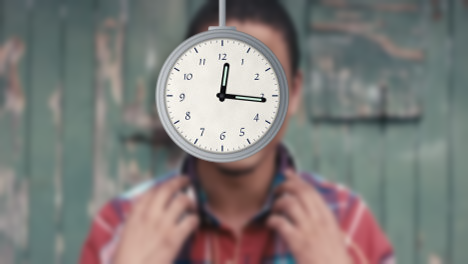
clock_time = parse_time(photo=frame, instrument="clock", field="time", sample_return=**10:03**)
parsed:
**12:16**
